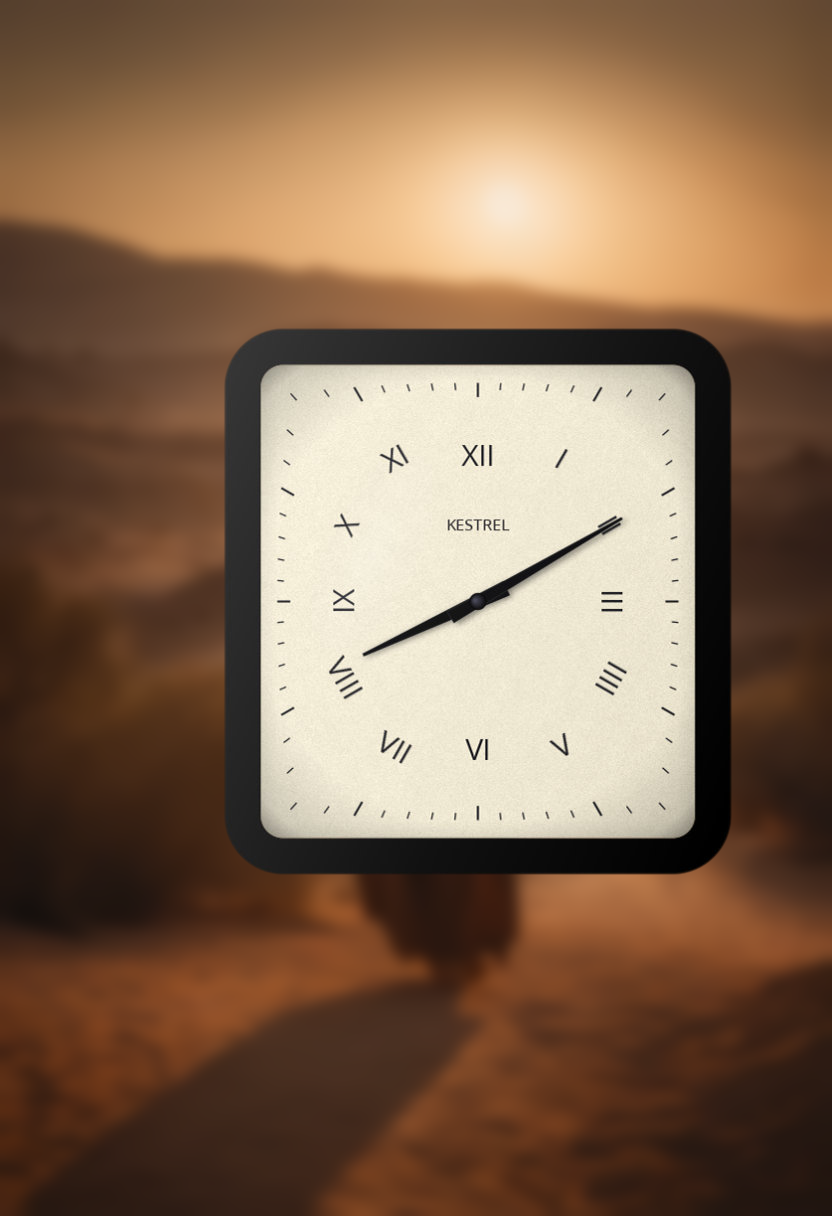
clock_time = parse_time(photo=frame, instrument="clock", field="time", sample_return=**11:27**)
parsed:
**8:10**
